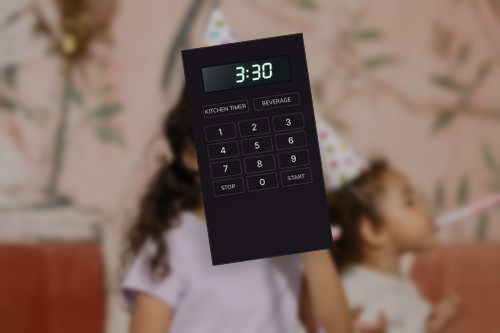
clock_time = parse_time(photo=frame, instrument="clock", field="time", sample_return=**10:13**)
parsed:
**3:30**
